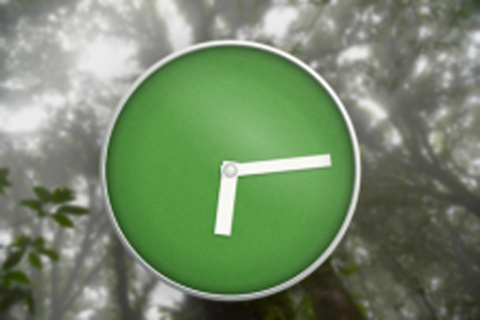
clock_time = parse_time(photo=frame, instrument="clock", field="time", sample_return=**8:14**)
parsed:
**6:14**
